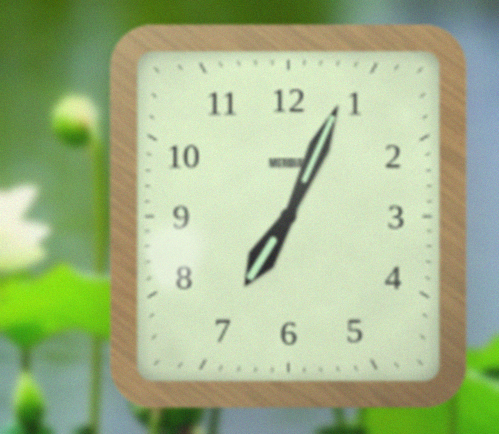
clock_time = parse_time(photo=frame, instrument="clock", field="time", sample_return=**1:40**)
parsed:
**7:04**
